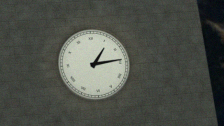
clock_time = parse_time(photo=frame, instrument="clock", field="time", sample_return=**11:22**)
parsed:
**1:14**
